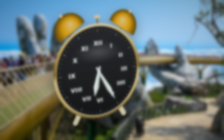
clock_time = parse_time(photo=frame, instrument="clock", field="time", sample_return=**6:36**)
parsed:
**6:25**
